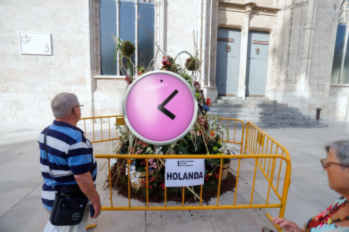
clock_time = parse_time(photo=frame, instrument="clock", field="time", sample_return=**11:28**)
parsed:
**4:07**
